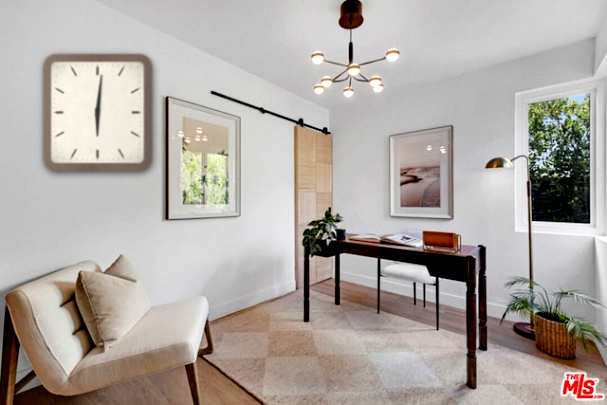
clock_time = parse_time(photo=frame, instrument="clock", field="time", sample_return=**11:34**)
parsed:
**6:01**
